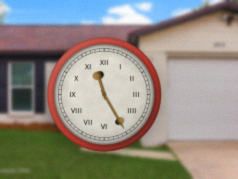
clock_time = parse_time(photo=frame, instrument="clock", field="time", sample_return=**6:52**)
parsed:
**11:25**
